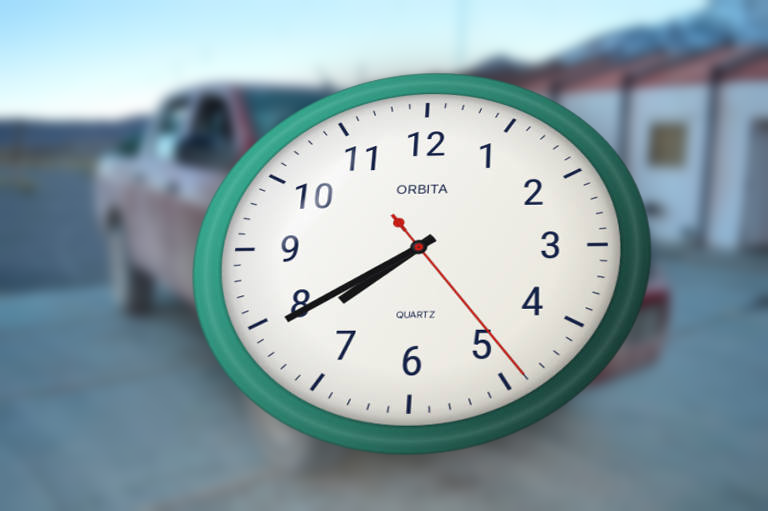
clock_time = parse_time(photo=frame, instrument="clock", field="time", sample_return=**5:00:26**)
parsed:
**7:39:24**
